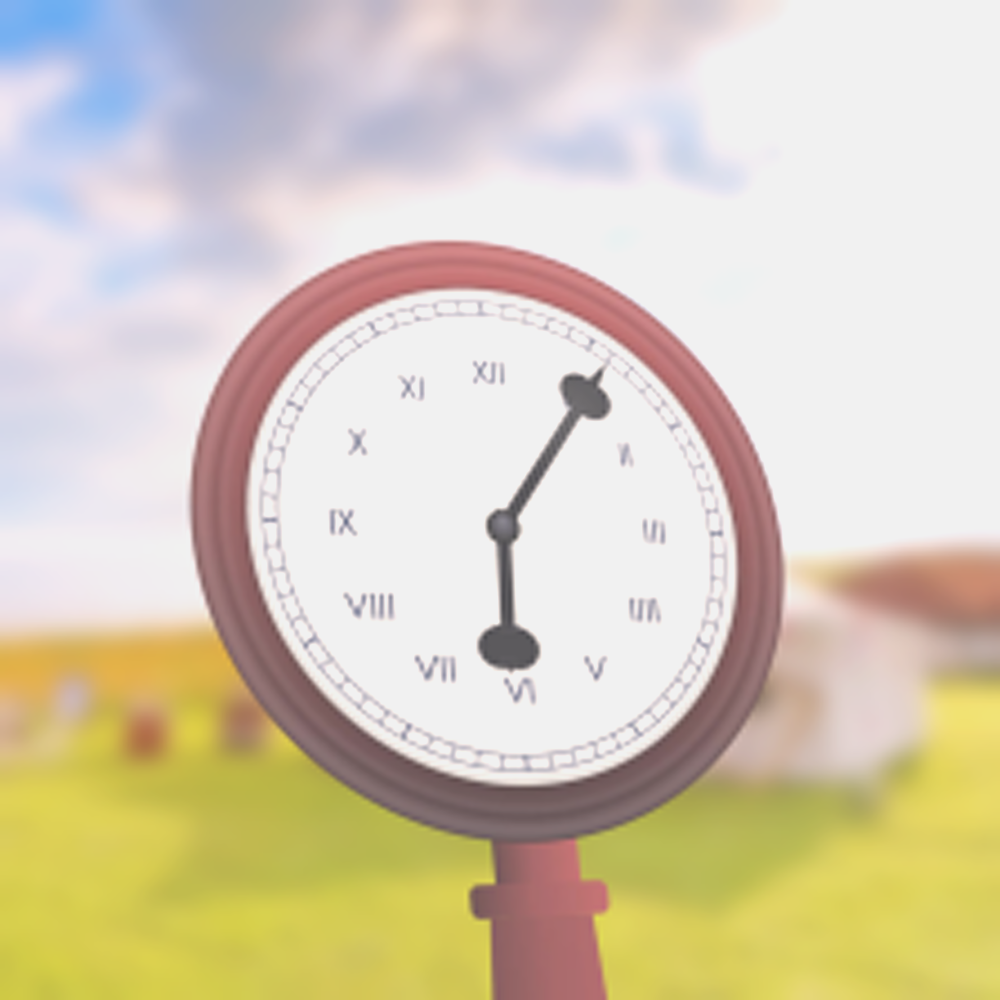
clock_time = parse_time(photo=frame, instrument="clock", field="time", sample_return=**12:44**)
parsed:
**6:06**
